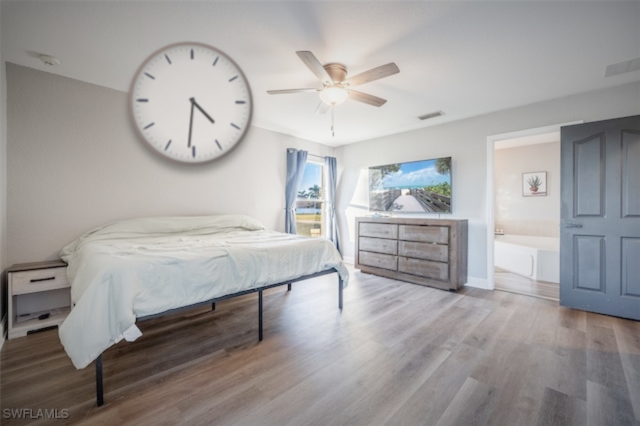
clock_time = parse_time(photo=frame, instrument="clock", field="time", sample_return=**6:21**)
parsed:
**4:31**
